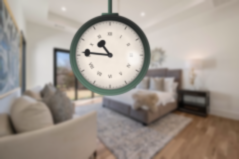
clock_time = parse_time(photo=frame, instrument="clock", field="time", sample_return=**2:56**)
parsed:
**10:46**
